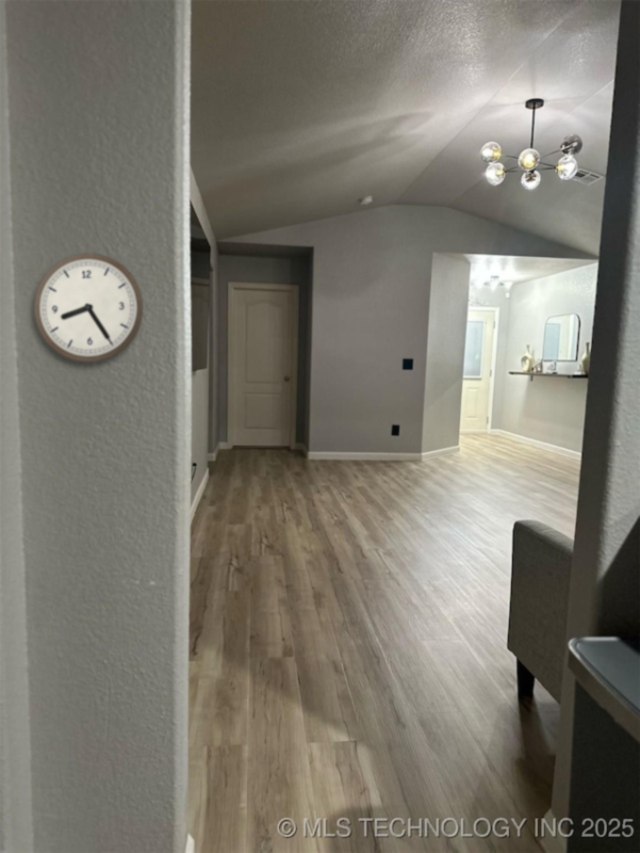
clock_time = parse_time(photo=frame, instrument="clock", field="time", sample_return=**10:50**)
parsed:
**8:25**
